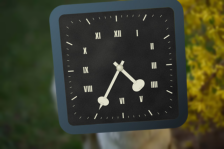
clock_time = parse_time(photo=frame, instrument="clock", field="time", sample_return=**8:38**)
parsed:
**4:35**
